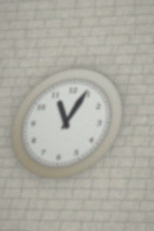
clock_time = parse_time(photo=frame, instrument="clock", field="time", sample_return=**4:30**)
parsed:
**11:04**
